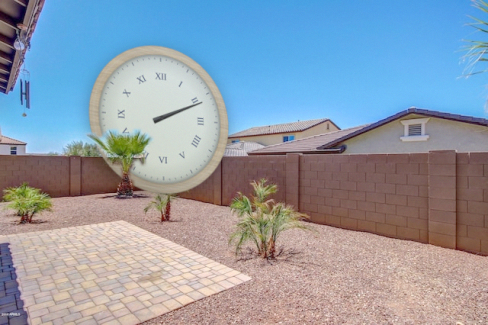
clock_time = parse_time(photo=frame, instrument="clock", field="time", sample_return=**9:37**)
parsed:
**2:11**
